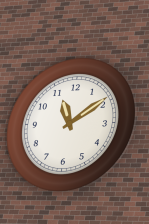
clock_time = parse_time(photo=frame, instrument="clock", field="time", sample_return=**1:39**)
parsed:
**11:09**
